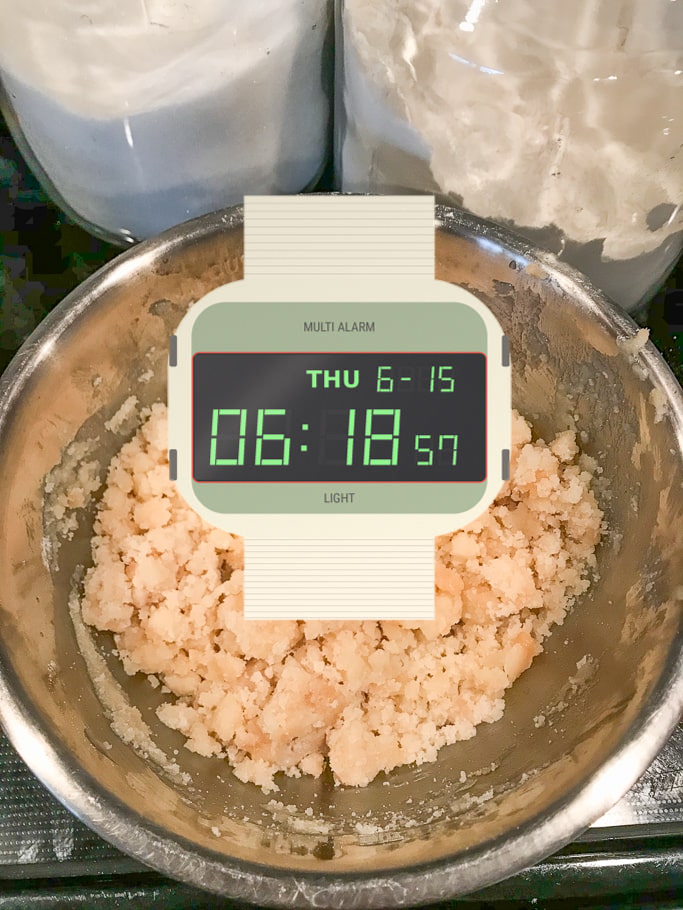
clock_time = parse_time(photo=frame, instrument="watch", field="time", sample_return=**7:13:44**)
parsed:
**6:18:57**
